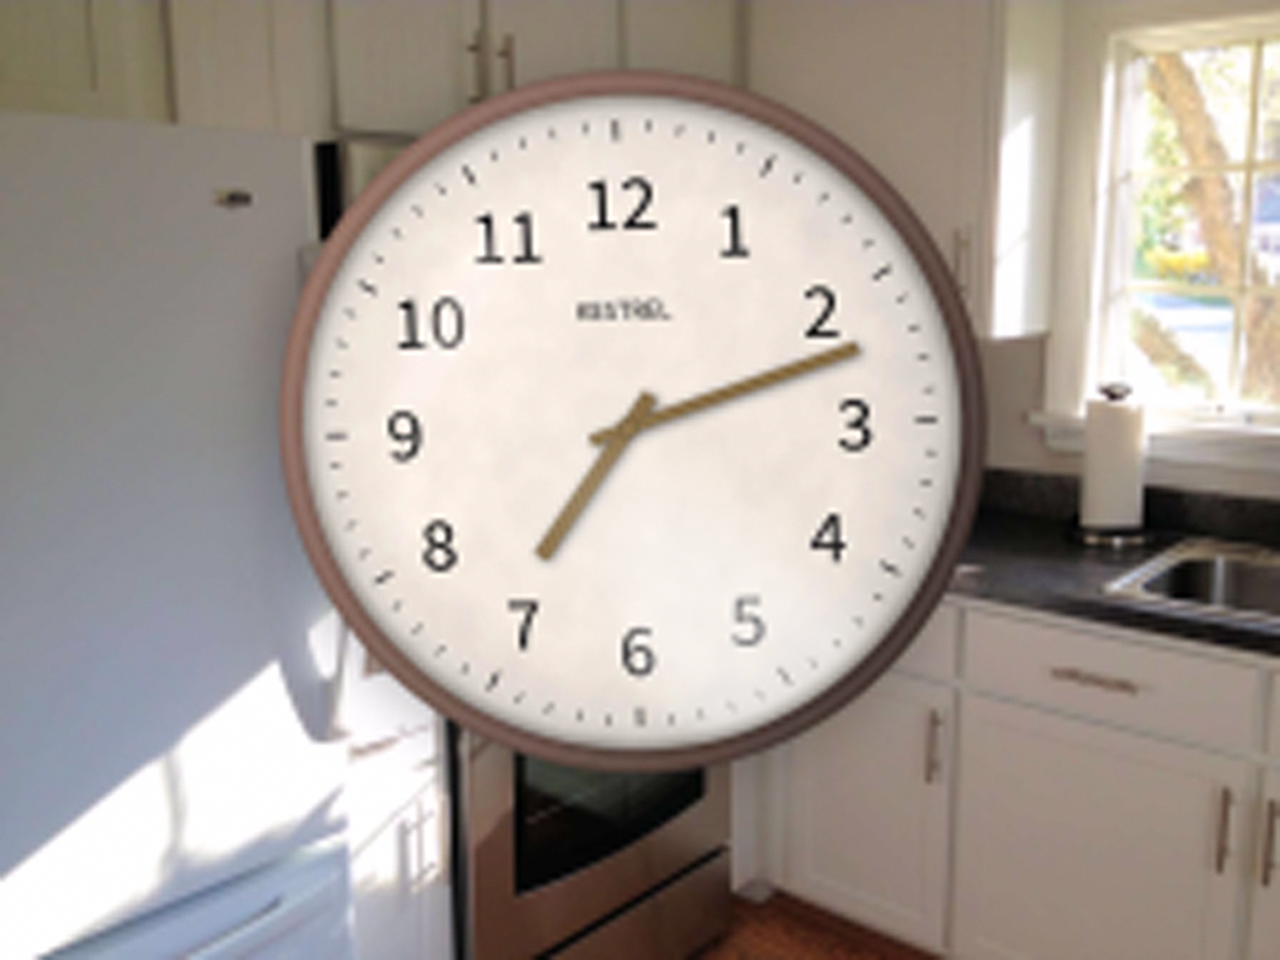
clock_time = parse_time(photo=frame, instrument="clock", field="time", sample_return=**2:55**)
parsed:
**7:12**
